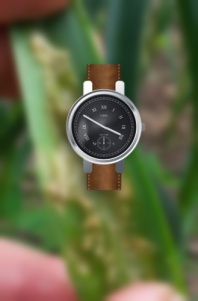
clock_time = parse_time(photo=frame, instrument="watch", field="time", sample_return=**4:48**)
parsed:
**3:50**
